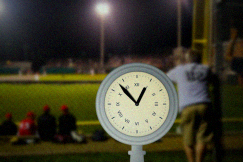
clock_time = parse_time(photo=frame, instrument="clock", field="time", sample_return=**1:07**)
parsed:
**12:53**
